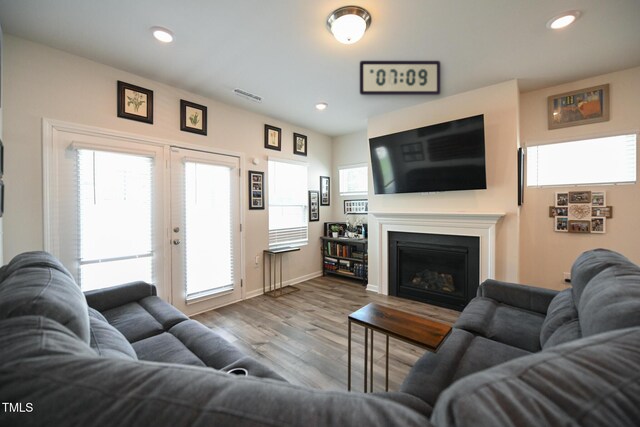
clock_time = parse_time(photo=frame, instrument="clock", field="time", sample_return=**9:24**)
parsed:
**7:09**
